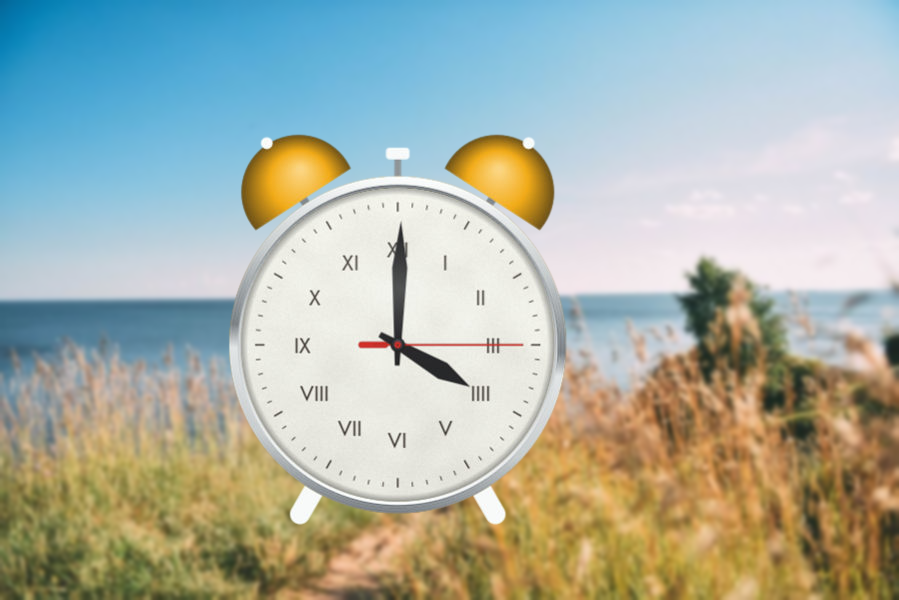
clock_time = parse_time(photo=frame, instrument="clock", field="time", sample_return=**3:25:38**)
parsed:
**4:00:15**
